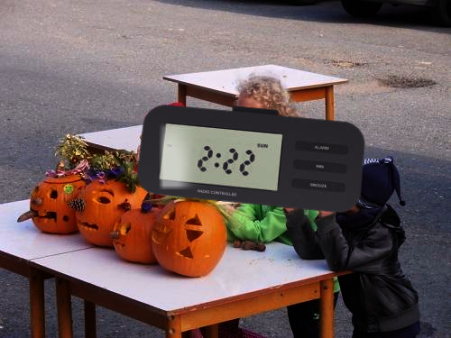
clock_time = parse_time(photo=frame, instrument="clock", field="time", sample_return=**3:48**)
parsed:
**2:22**
